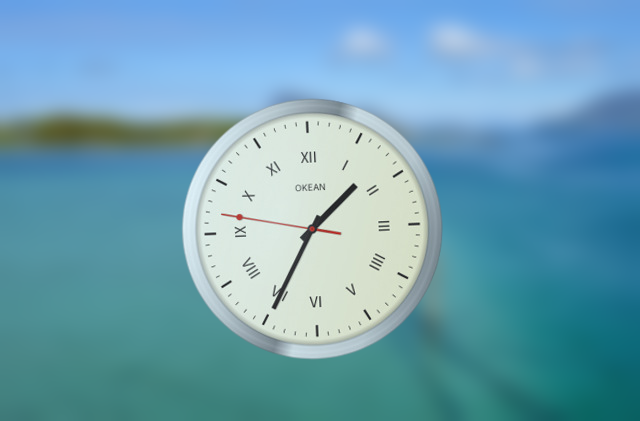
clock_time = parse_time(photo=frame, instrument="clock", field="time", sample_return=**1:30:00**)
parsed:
**1:34:47**
